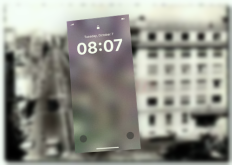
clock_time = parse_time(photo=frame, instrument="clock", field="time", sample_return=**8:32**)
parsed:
**8:07**
